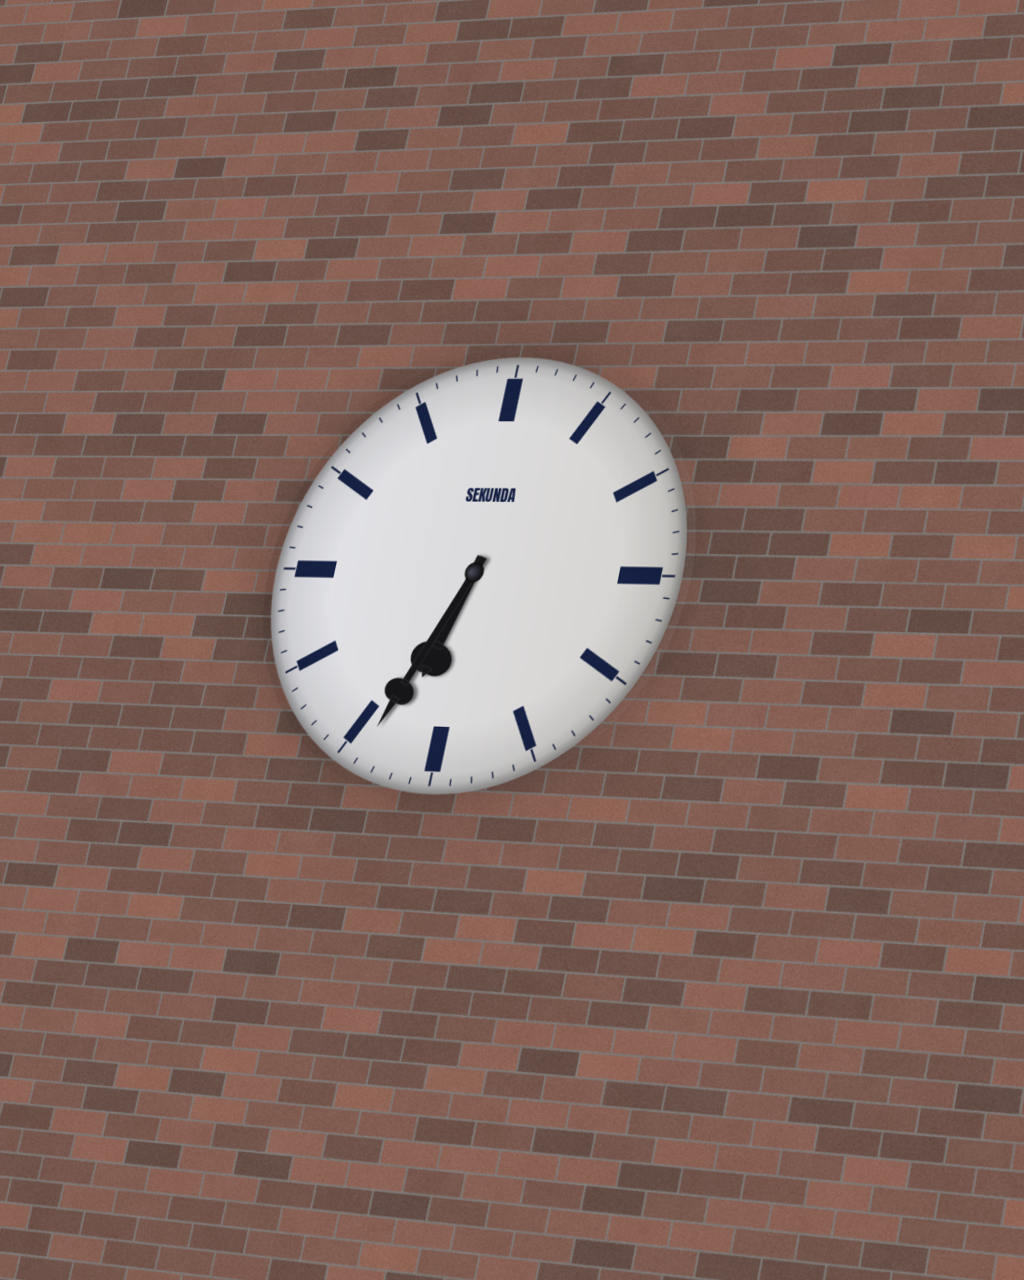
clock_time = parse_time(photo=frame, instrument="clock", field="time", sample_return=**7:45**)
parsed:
**6:34**
